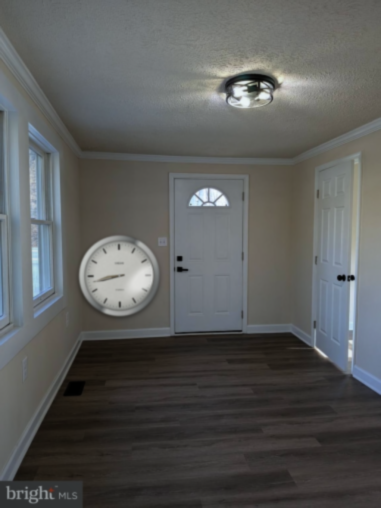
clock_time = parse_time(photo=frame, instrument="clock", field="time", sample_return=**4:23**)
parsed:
**8:43**
